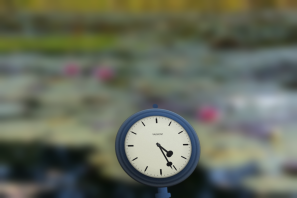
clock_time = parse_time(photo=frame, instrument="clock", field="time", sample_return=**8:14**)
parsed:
**4:26**
